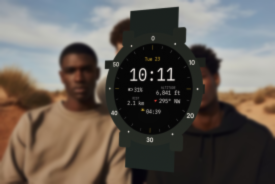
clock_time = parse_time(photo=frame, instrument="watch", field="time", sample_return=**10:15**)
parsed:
**10:11**
